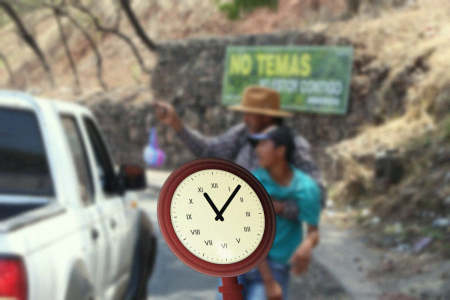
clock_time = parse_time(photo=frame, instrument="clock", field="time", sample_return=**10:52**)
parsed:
**11:07**
